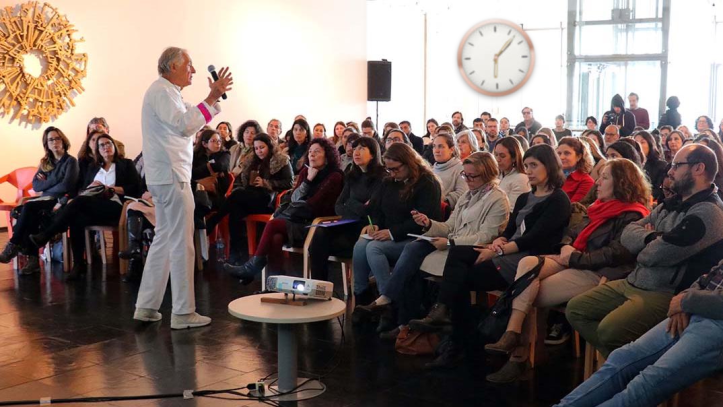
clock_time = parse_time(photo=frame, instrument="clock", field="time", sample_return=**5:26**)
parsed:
**6:07**
